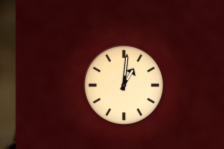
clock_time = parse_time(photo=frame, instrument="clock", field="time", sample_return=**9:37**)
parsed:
**1:01**
